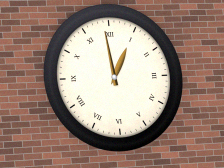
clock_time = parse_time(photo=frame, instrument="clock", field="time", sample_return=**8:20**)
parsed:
**12:59**
